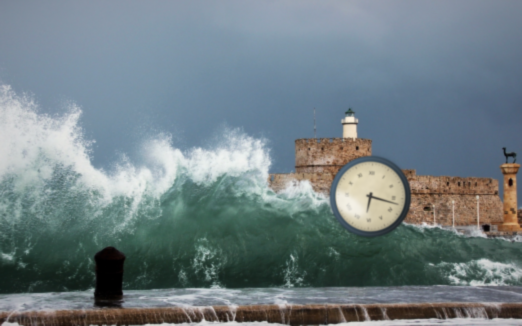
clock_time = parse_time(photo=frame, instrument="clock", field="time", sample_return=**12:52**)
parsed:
**6:17**
